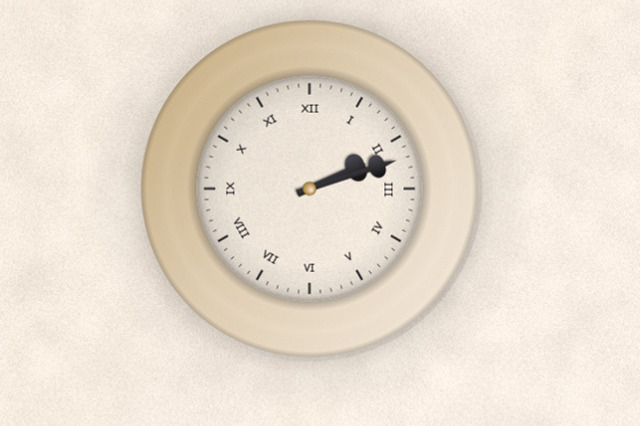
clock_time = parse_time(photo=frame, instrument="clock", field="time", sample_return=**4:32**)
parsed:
**2:12**
